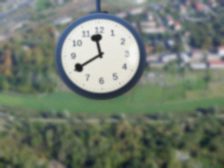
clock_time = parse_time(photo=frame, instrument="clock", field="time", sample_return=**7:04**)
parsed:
**11:40**
